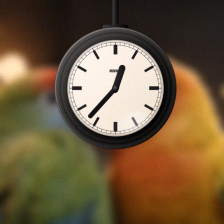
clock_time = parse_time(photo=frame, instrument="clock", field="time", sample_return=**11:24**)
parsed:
**12:37**
